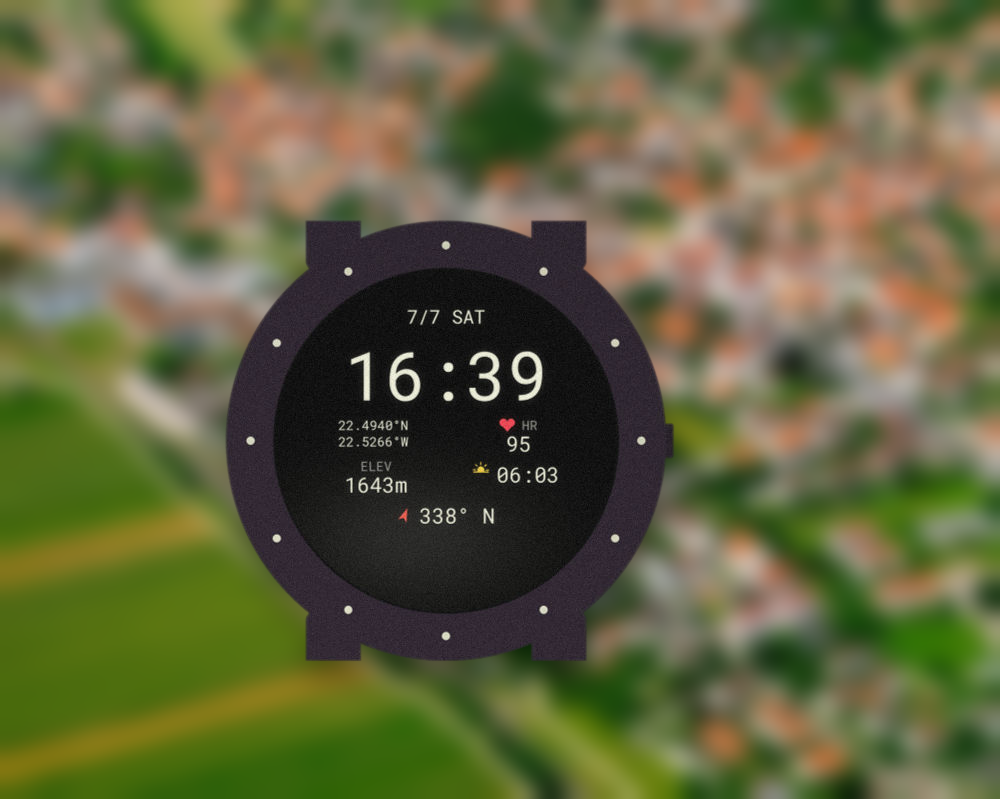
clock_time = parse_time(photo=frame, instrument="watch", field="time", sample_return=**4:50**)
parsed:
**16:39**
